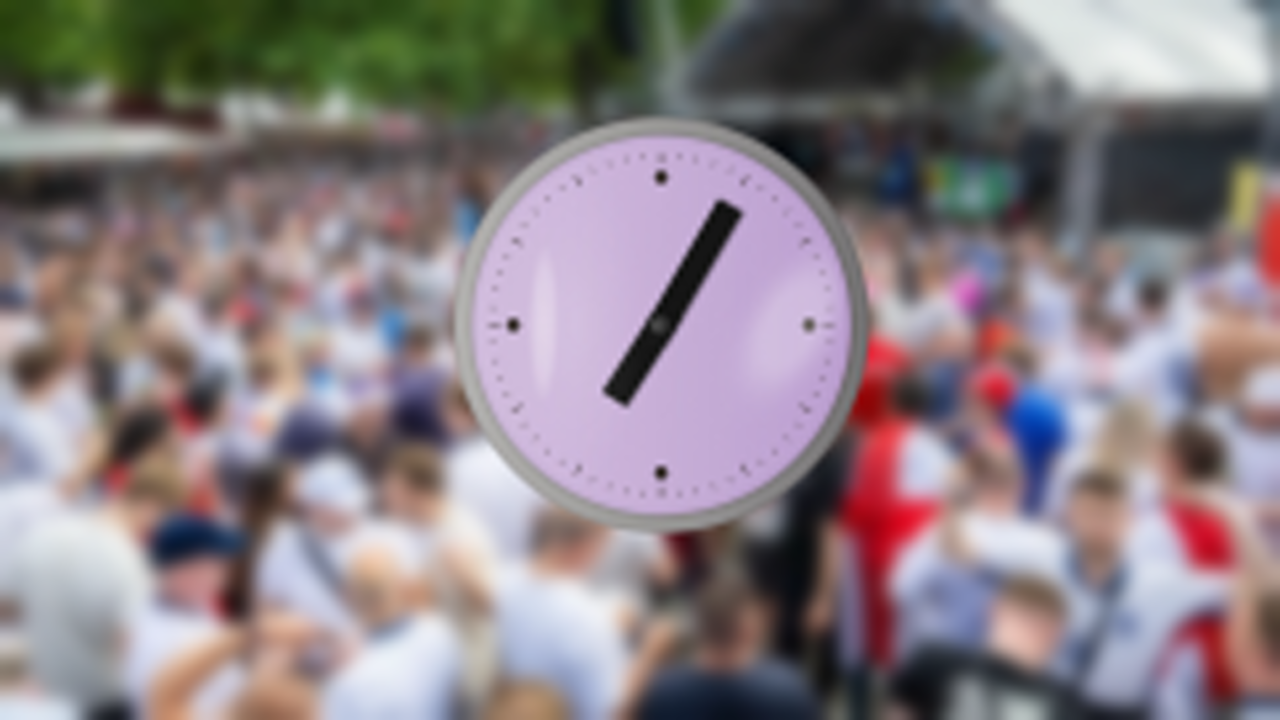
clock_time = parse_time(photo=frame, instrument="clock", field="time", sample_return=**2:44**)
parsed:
**7:05**
